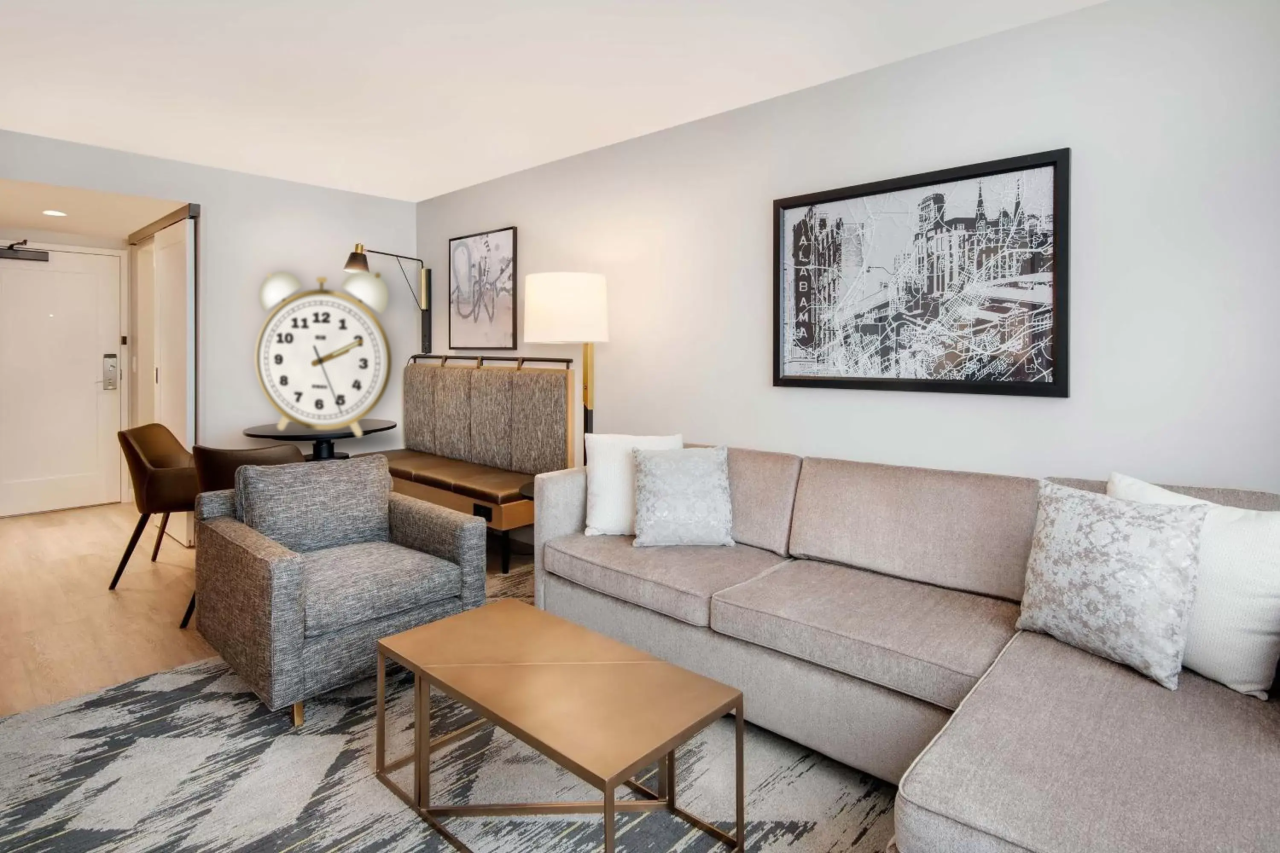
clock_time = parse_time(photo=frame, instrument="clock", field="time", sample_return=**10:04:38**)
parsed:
**2:10:26**
